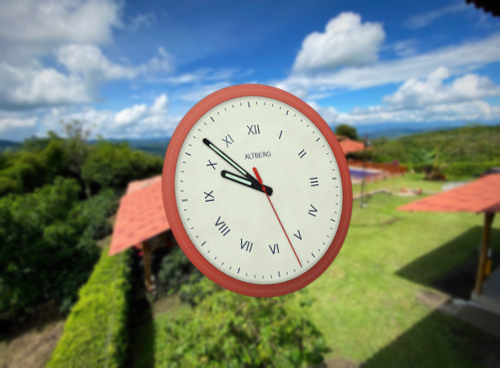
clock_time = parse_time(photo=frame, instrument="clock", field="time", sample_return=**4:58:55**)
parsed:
**9:52:27**
